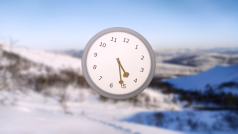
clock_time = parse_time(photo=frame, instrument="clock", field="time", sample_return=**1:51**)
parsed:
**4:26**
